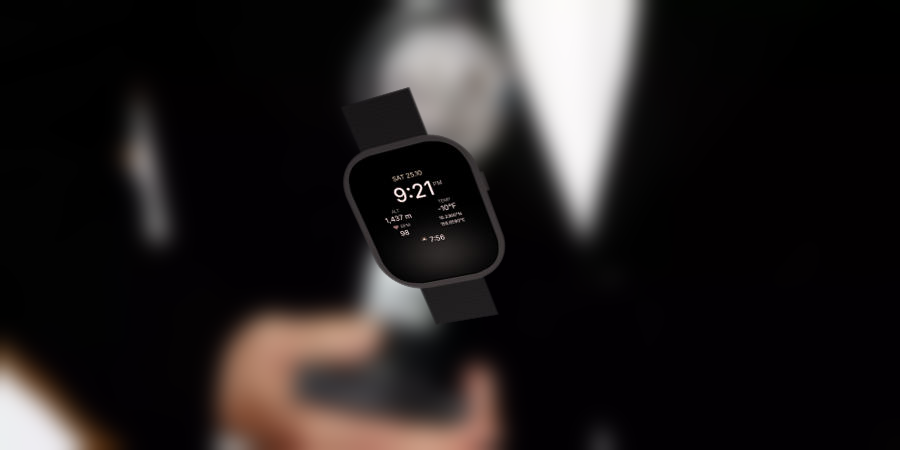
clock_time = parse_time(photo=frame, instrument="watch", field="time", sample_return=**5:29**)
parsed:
**9:21**
